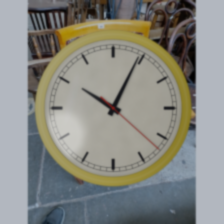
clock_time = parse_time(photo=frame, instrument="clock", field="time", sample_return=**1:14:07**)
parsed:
**10:04:22**
